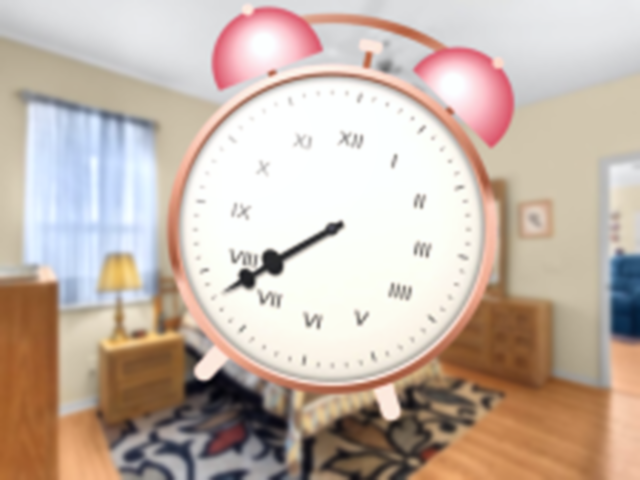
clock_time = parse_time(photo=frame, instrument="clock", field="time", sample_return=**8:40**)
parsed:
**7:38**
